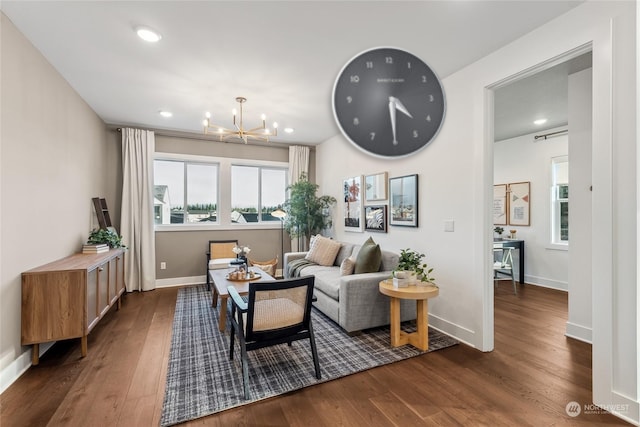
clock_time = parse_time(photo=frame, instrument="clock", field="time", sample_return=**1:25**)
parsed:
**4:30**
